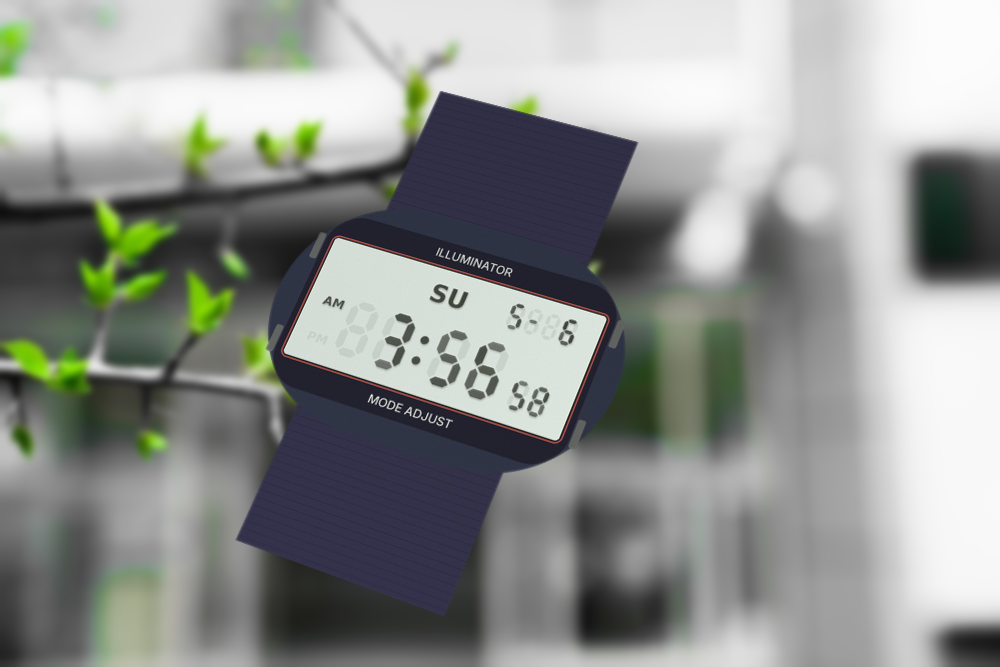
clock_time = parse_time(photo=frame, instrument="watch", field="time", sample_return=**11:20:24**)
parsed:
**3:56:58**
